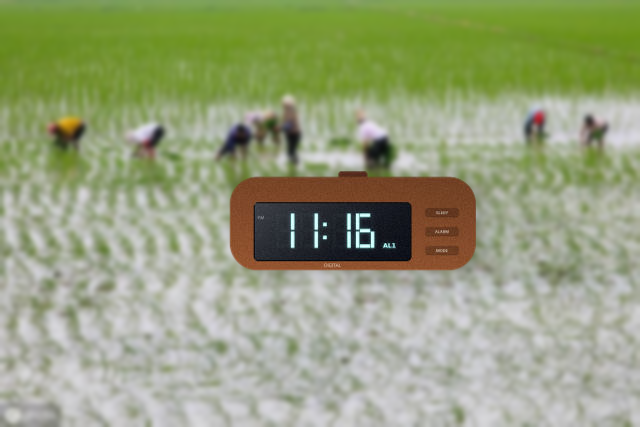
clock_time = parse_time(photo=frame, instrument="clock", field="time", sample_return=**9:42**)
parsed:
**11:16**
